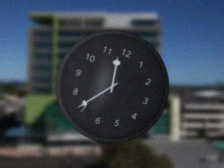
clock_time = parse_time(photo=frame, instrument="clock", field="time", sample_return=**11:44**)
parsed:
**11:36**
